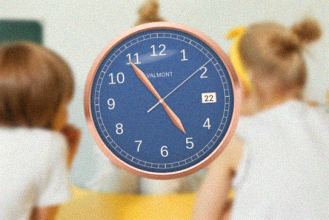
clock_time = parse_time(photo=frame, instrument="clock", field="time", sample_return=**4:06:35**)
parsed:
**4:54:09**
